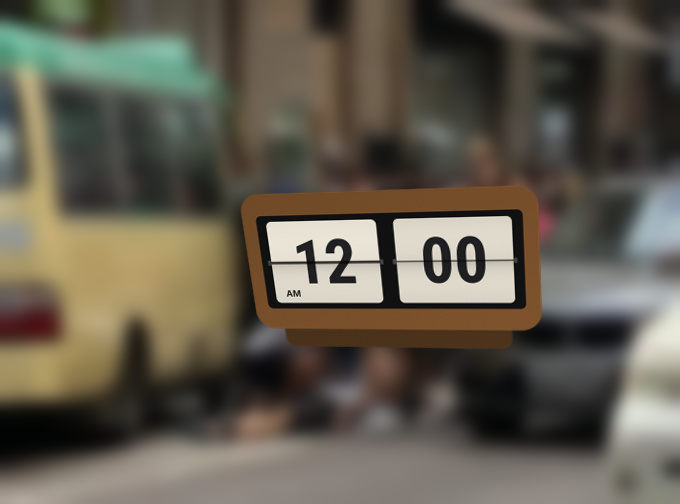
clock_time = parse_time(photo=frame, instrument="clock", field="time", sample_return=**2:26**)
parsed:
**12:00**
